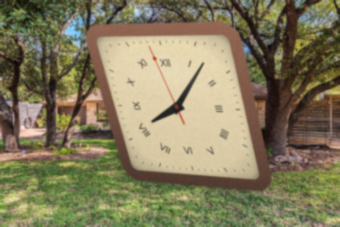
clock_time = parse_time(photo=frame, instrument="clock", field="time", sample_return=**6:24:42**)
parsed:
**8:06:58**
